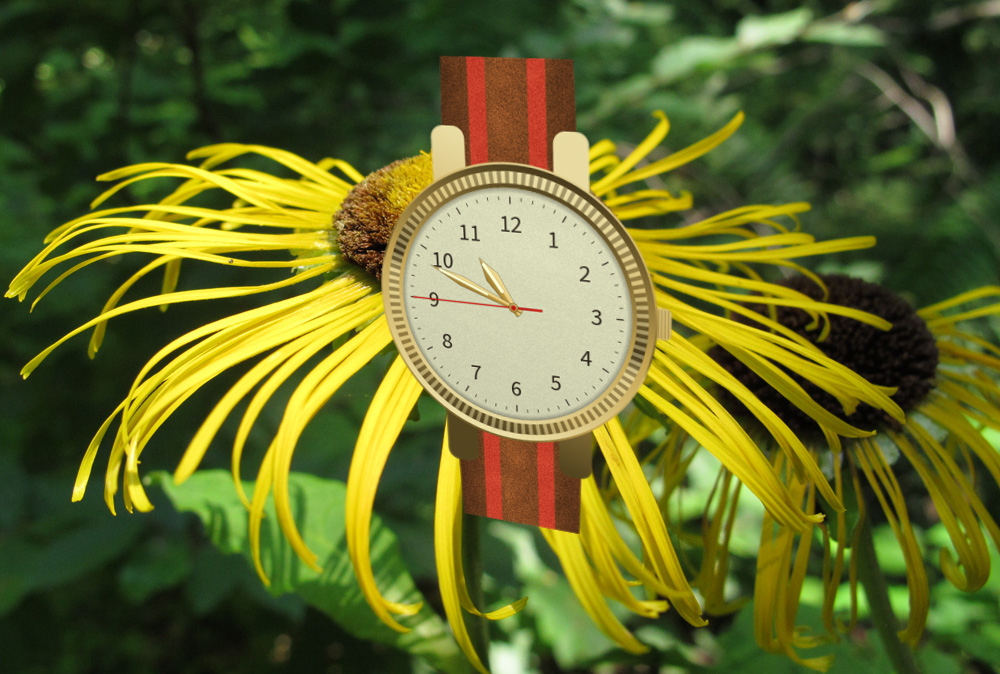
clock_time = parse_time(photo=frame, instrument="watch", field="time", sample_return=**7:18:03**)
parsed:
**10:48:45**
